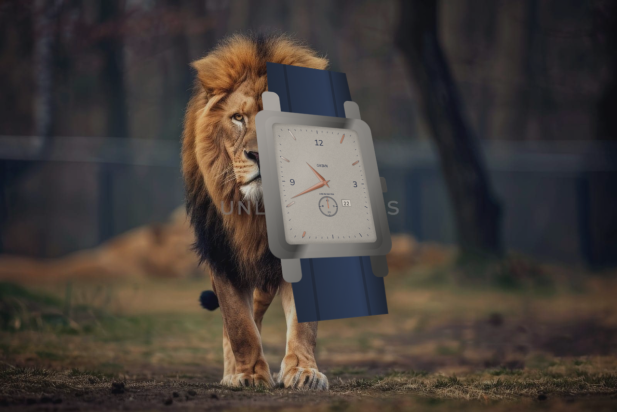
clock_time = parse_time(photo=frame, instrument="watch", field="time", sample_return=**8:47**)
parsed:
**10:41**
